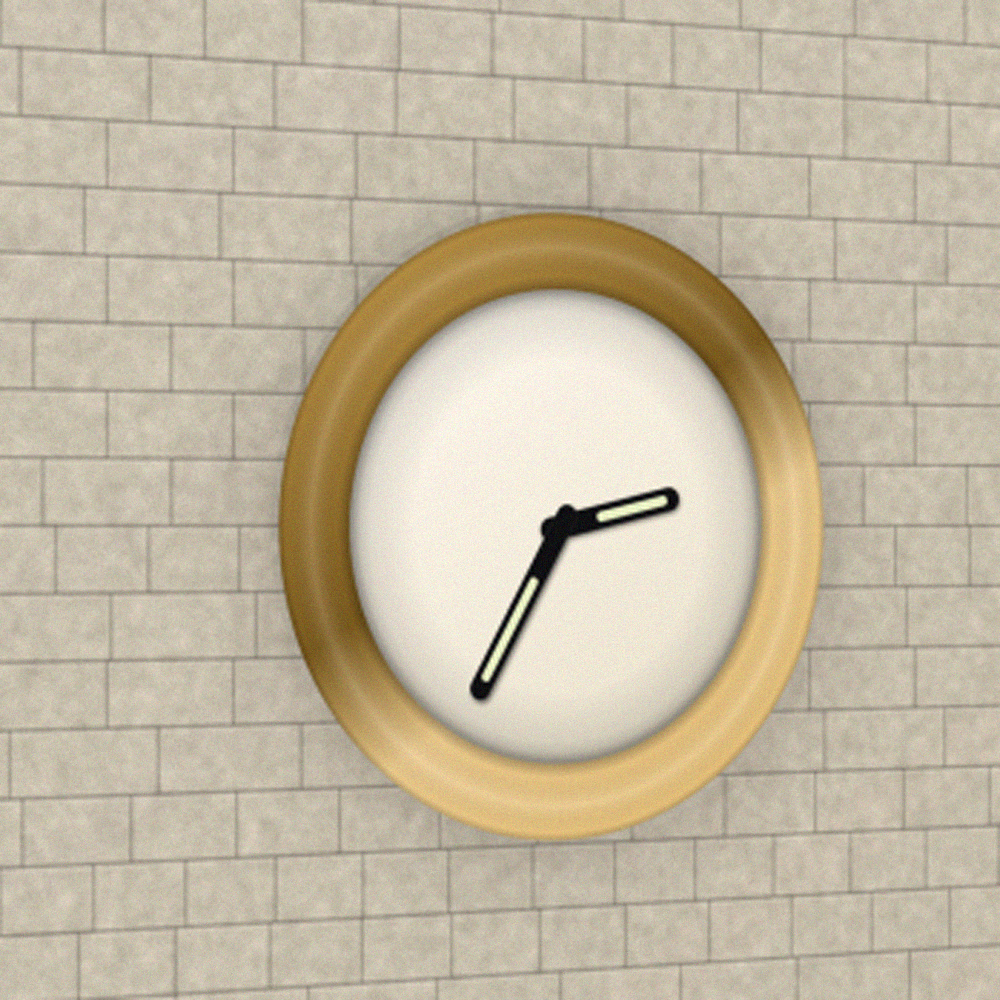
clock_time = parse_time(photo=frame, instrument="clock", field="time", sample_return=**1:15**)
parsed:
**2:35**
